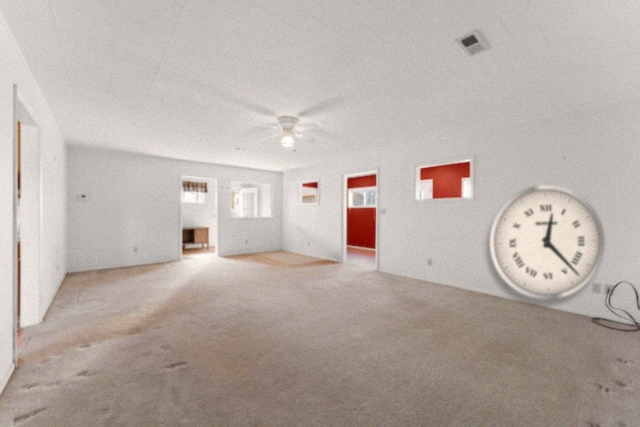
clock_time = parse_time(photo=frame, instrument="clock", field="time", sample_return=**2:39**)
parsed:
**12:23**
